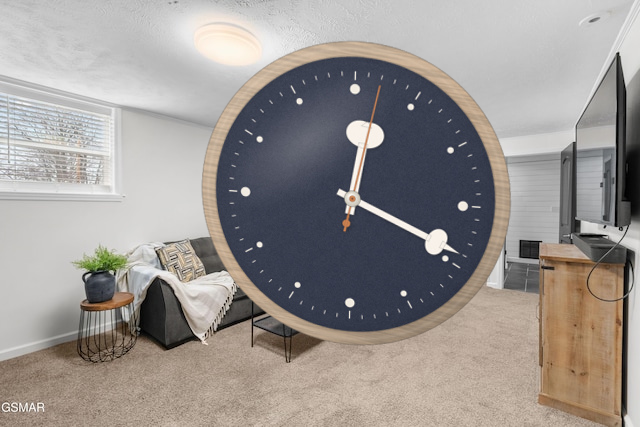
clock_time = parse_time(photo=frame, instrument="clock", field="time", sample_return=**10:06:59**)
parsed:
**12:19:02**
